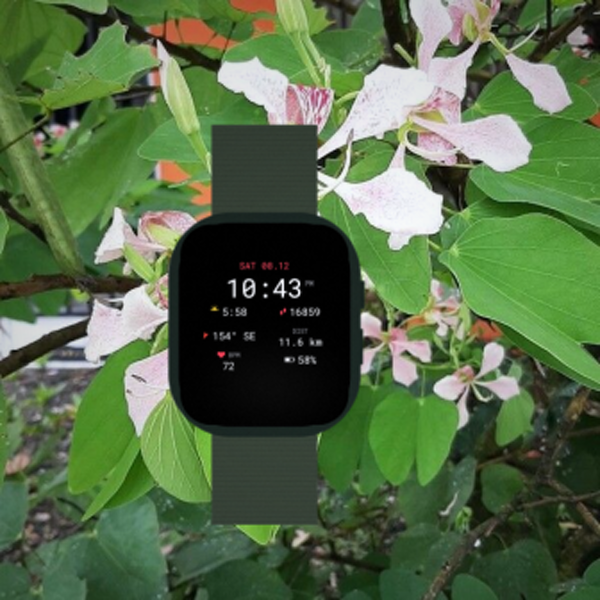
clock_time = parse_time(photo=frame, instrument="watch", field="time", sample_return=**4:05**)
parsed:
**10:43**
